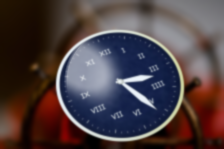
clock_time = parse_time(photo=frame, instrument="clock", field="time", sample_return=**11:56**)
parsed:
**3:26**
